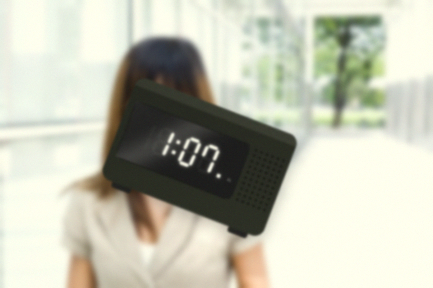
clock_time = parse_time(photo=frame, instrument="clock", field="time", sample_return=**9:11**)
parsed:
**1:07**
